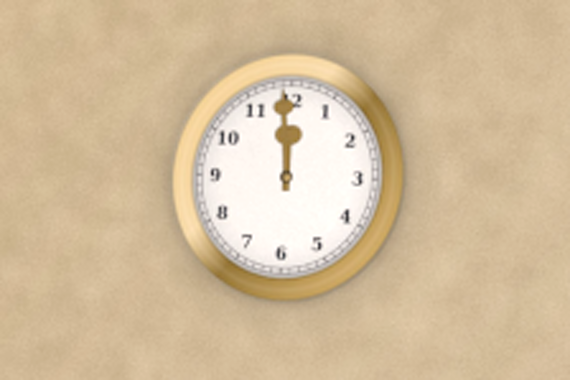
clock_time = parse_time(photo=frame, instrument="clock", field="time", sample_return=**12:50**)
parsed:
**11:59**
